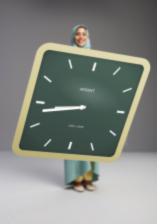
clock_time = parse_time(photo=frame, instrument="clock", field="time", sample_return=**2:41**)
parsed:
**8:43**
